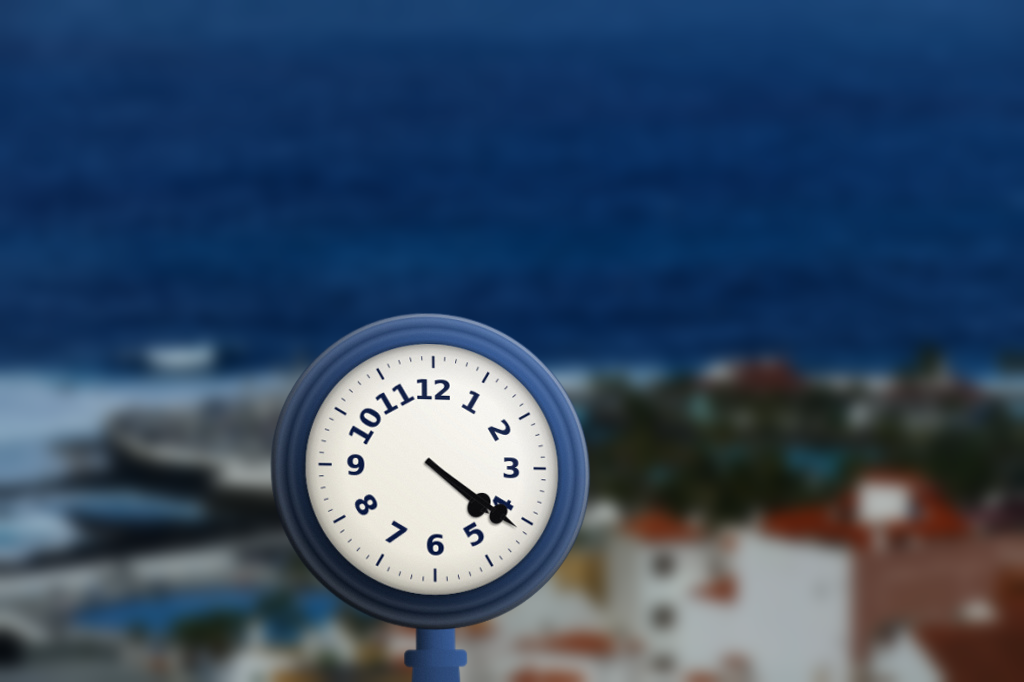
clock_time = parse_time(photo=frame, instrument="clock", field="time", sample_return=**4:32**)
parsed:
**4:21**
